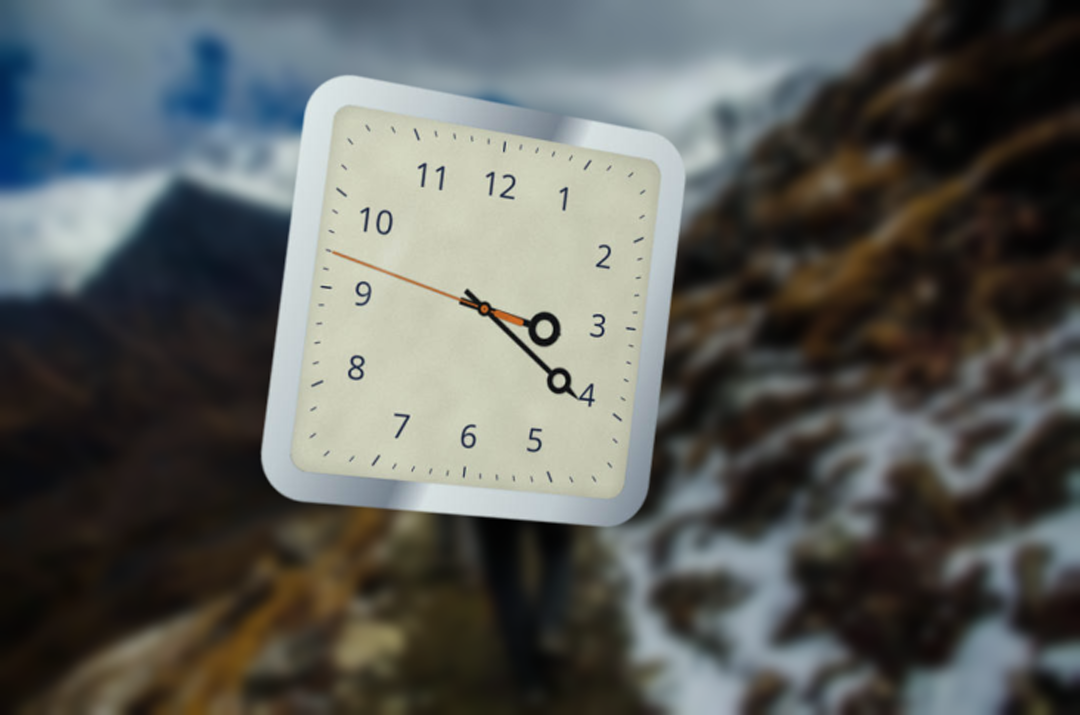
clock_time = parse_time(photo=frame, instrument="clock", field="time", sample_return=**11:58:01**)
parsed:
**3:20:47**
